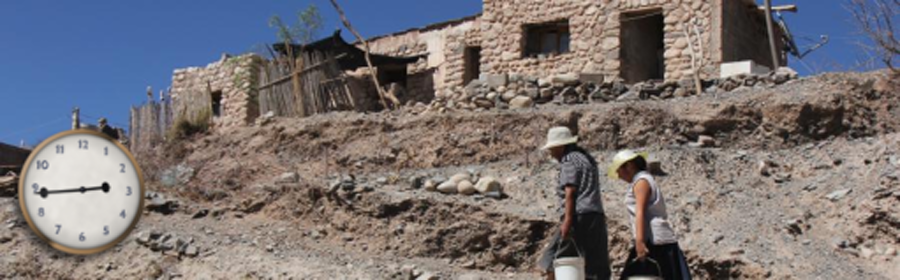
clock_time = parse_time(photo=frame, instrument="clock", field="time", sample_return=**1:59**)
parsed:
**2:44**
